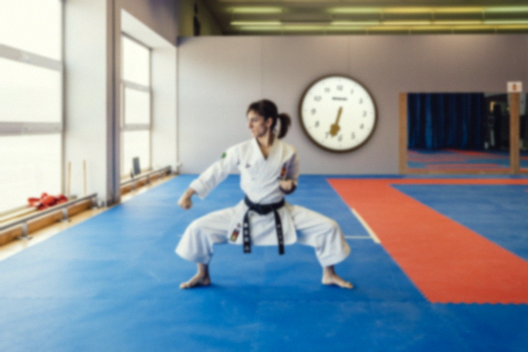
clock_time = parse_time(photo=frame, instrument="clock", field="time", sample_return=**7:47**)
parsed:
**6:33**
